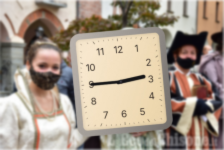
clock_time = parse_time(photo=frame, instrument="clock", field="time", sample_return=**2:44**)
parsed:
**2:45**
